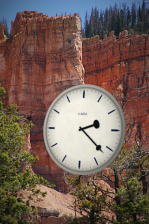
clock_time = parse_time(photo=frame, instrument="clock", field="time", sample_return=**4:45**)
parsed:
**2:22**
